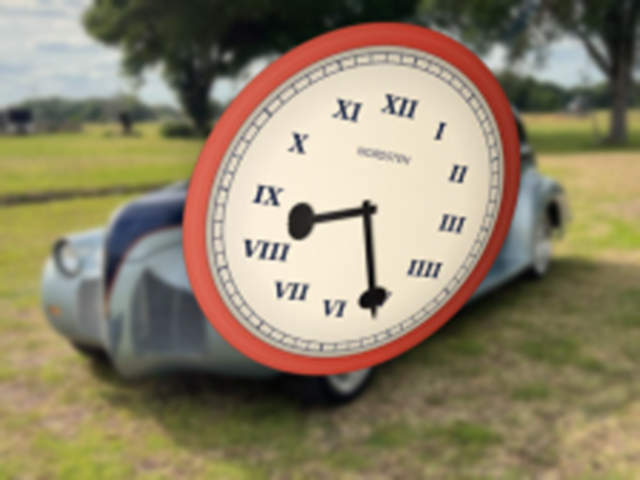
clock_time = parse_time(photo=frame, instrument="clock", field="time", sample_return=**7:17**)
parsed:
**8:26**
